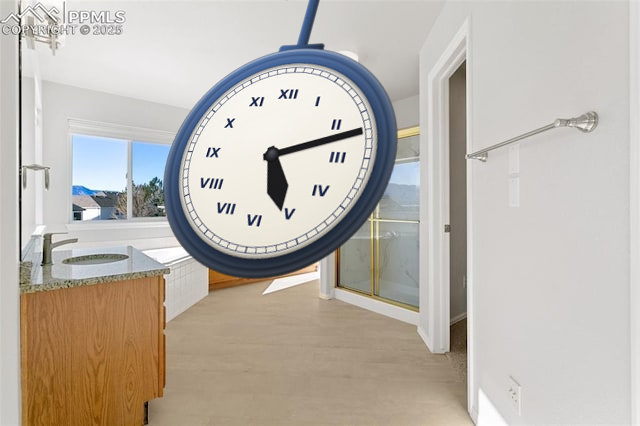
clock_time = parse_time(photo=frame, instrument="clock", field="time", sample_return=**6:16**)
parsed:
**5:12**
